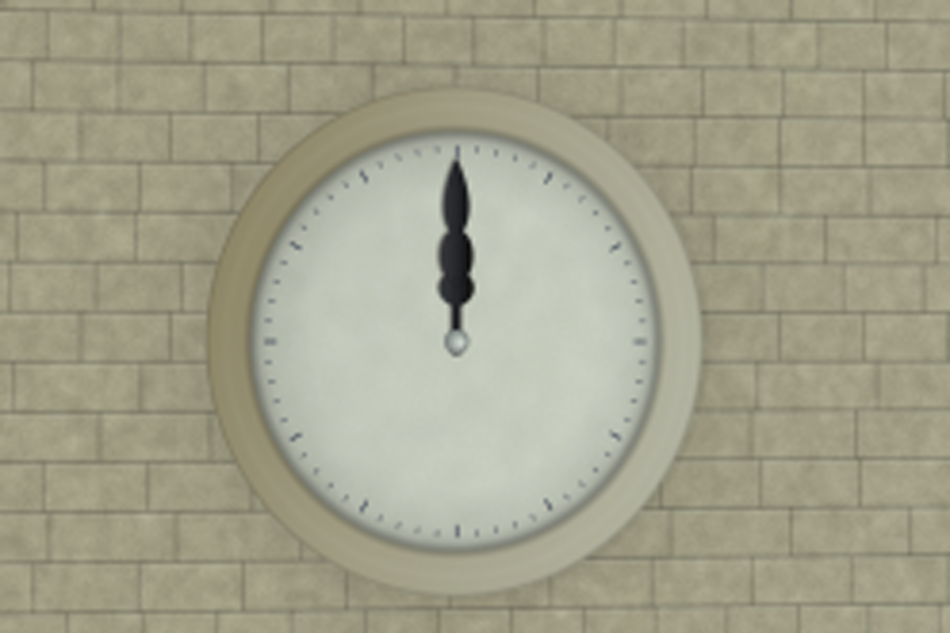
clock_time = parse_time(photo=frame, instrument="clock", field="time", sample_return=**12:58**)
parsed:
**12:00**
